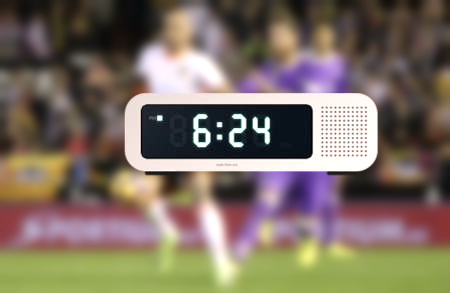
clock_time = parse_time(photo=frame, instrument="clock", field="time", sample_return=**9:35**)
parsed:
**6:24**
